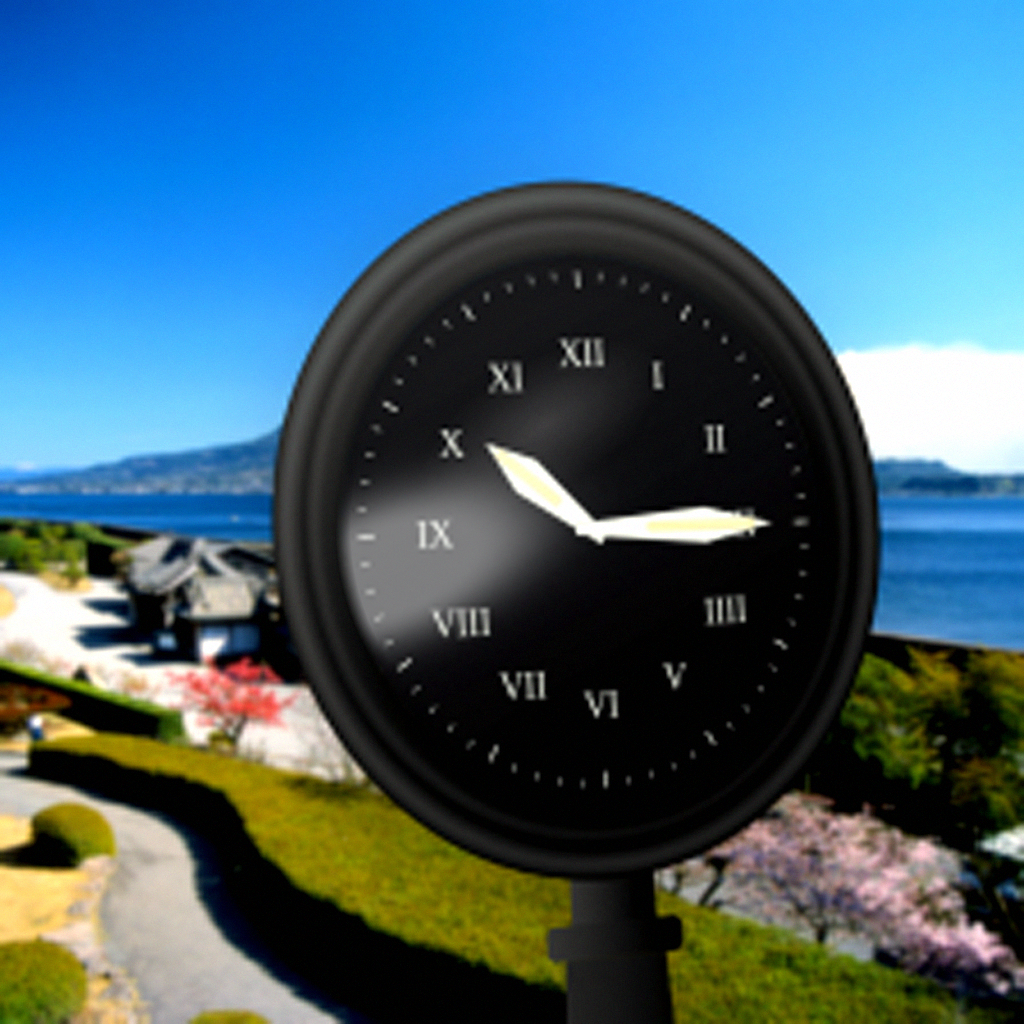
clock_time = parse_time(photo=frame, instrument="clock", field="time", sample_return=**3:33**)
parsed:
**10:15**
